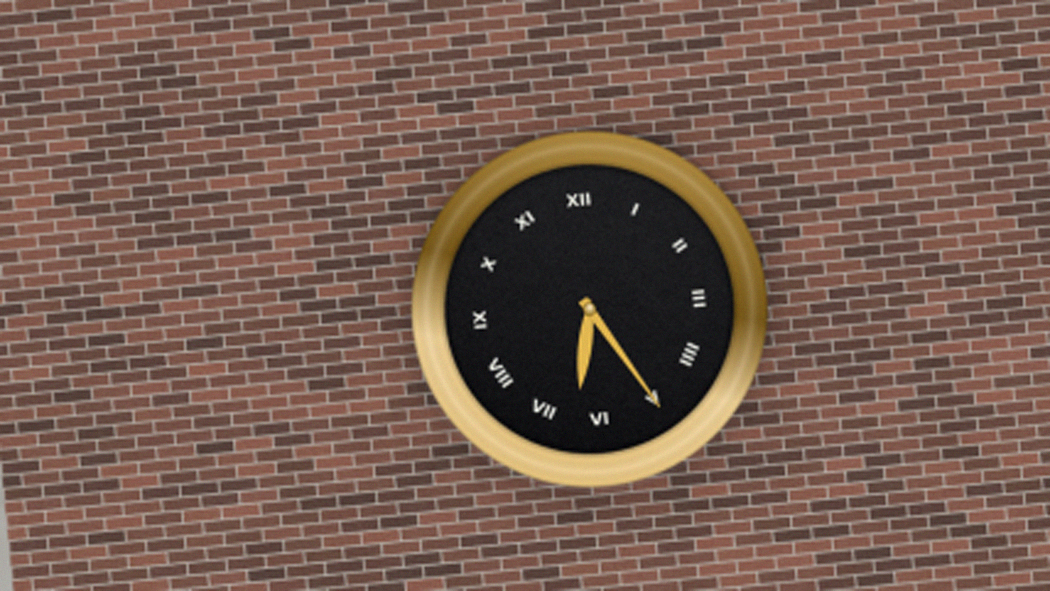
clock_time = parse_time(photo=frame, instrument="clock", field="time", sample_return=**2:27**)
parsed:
**6:25**
